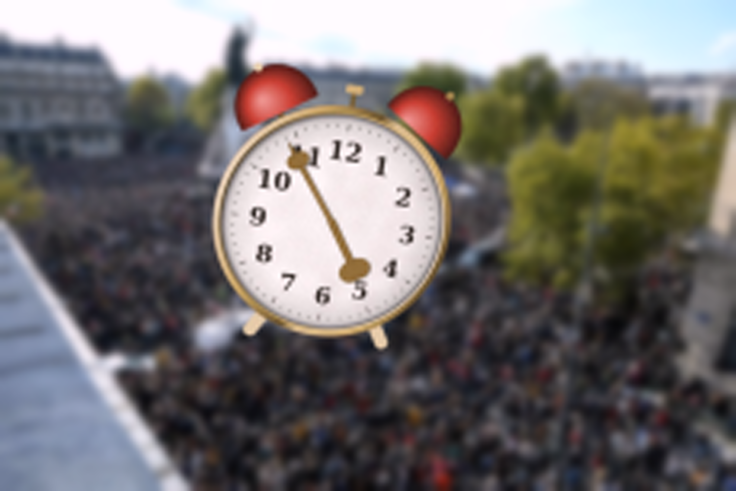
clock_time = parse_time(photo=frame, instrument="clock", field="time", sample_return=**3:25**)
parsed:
**4:54**
